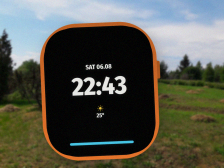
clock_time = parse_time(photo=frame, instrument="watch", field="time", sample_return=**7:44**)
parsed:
**22:43**
